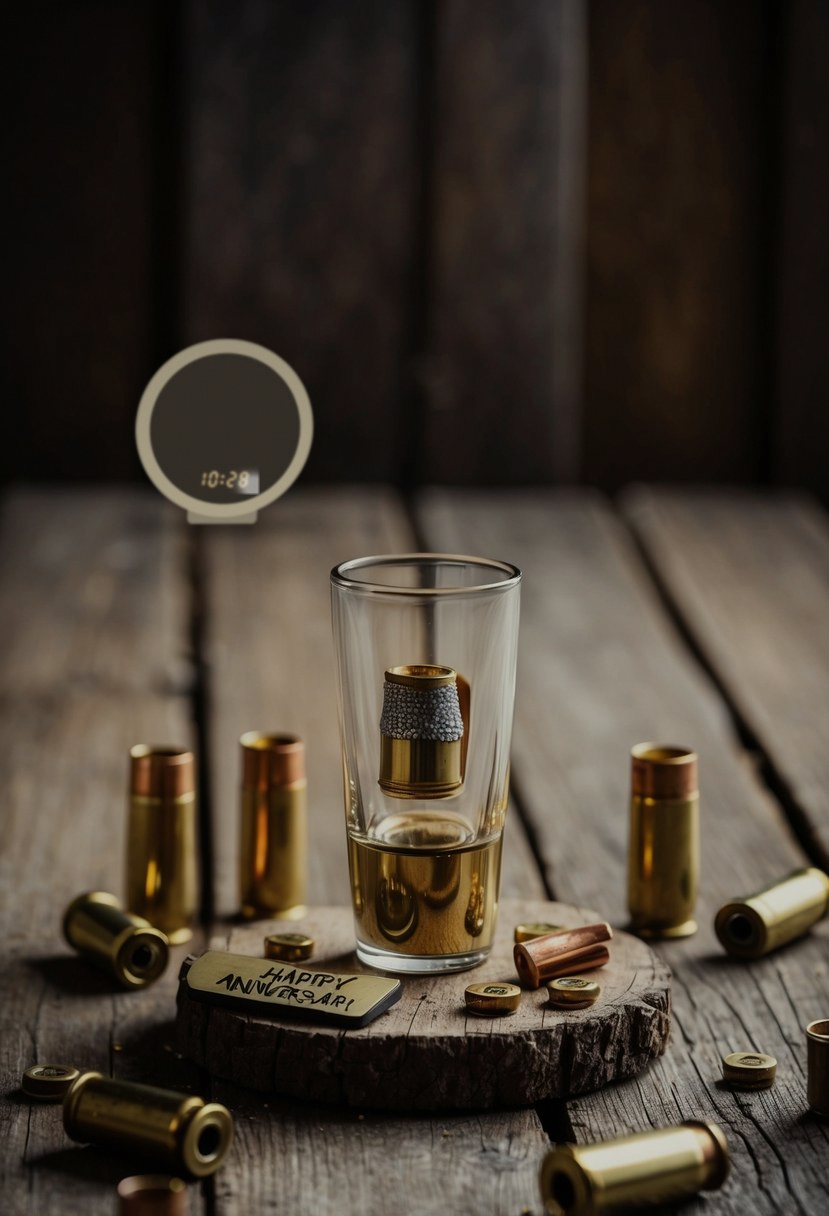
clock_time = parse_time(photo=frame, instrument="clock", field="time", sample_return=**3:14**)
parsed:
**10:28**
